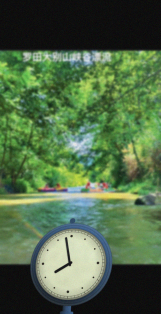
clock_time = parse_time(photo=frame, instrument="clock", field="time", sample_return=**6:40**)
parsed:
**7:58**
